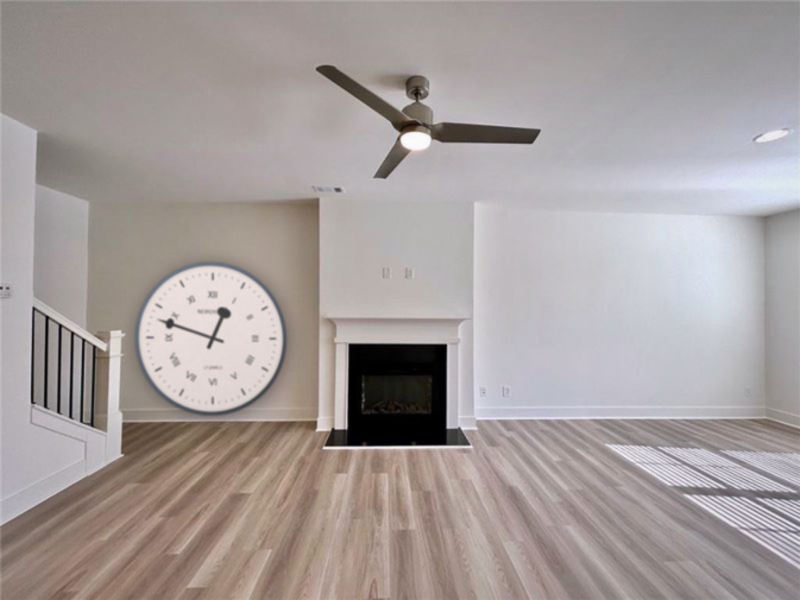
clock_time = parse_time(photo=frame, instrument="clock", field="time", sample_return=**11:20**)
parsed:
**12:48**
